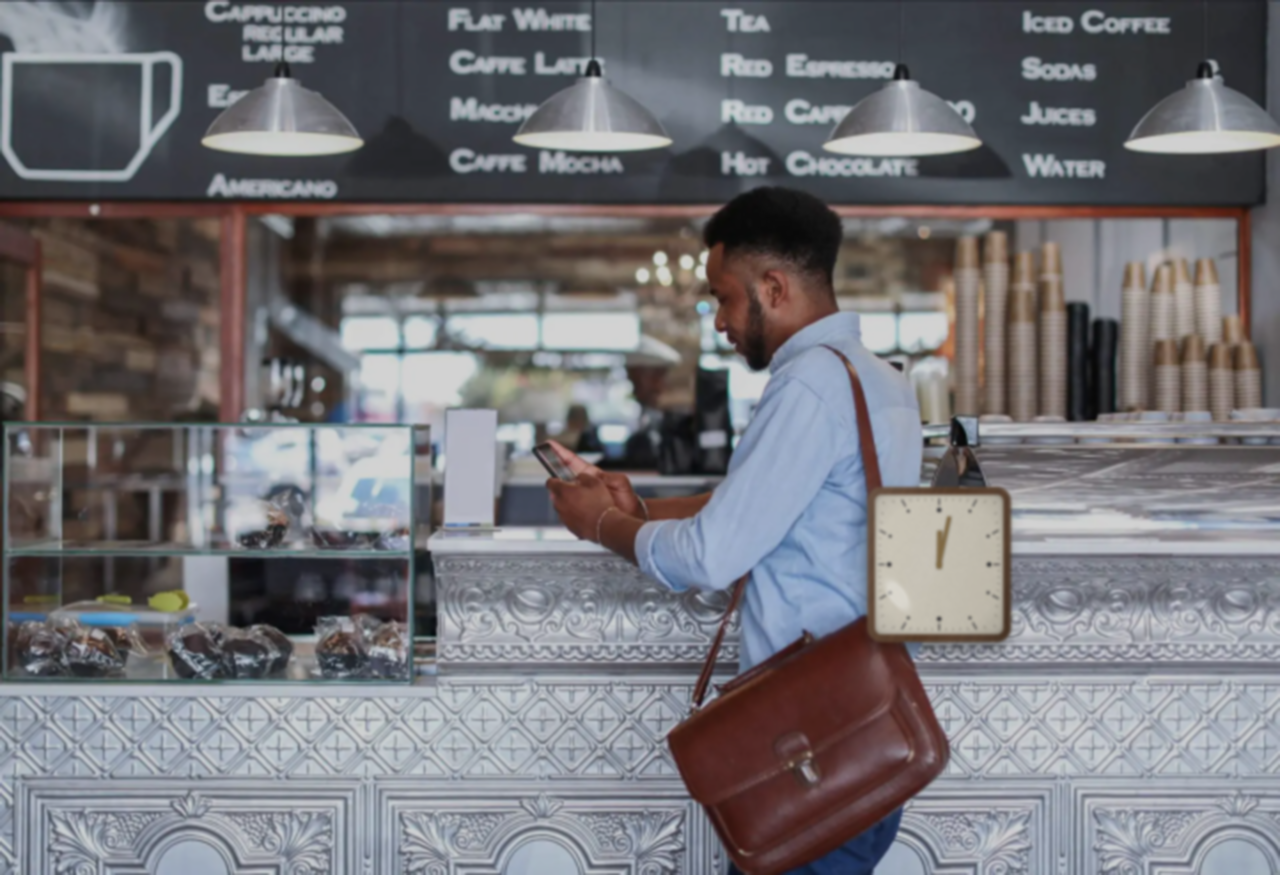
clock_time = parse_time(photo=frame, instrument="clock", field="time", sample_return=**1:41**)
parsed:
**12:02**
